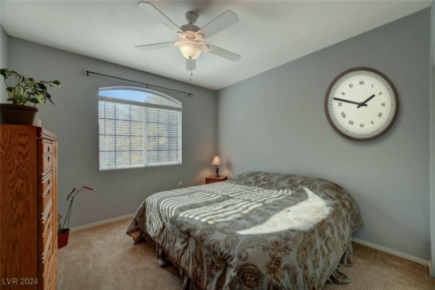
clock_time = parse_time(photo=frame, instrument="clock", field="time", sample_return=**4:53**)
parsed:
**1:47**
